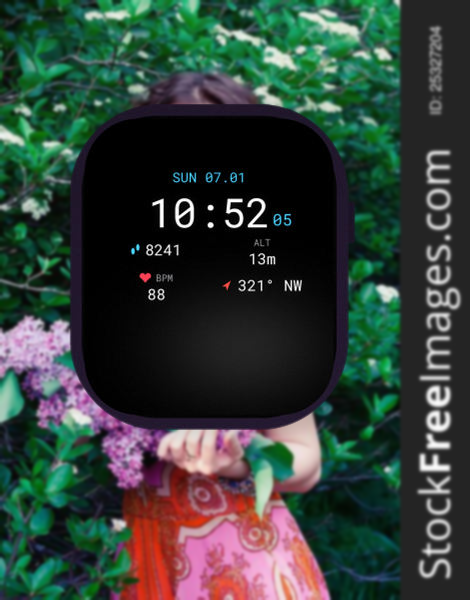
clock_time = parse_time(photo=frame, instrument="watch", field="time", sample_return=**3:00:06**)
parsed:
**10:52:05**
